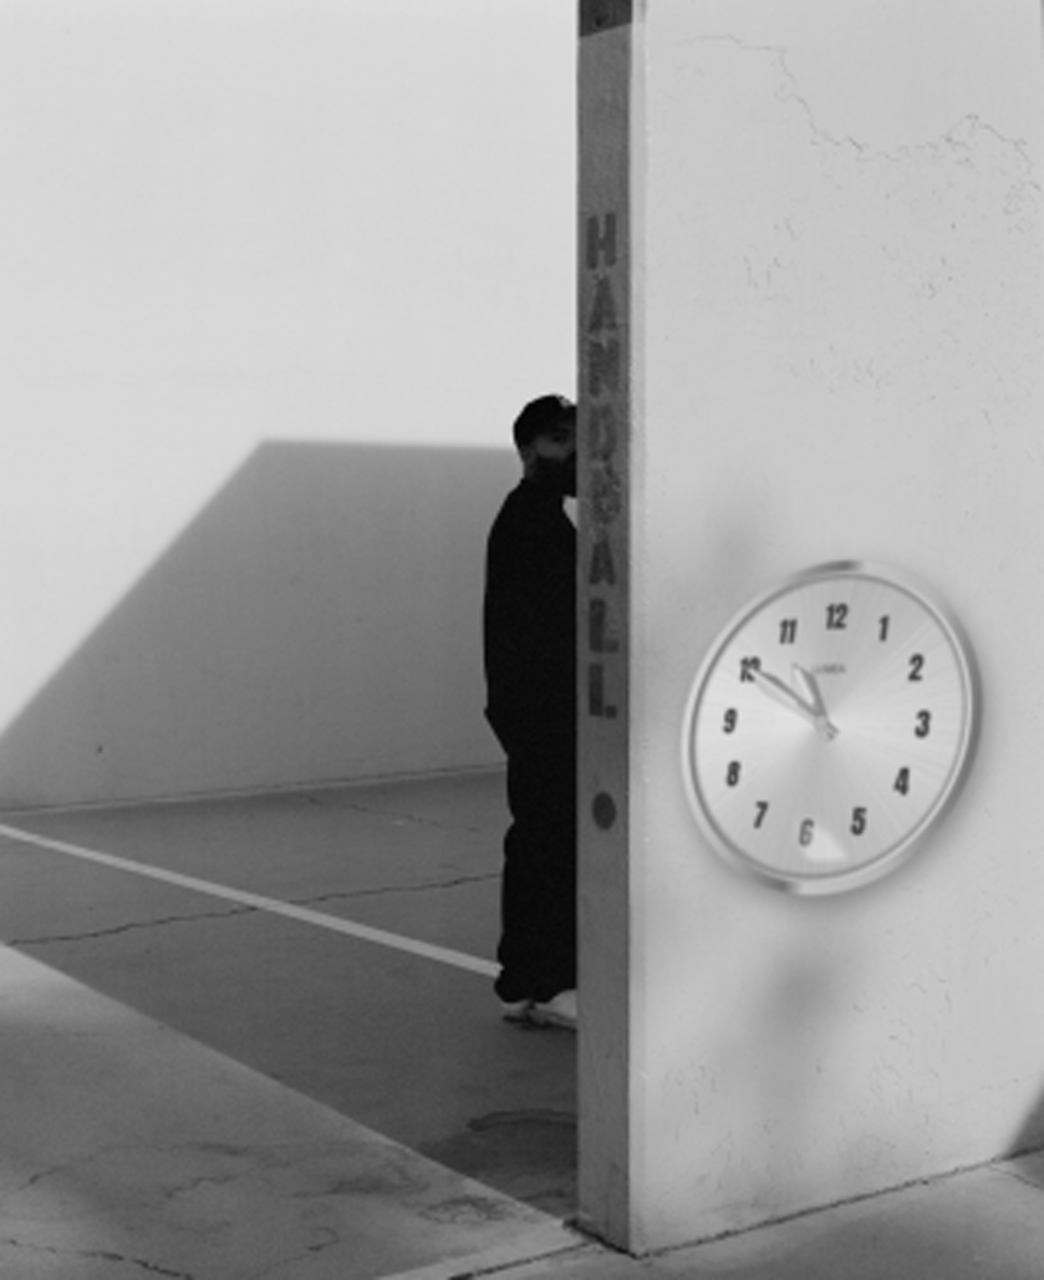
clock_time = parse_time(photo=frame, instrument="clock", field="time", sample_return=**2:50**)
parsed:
**10:50**
